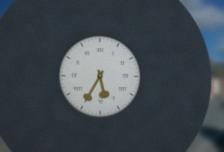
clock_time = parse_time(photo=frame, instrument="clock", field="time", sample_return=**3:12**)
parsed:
**5:35**
